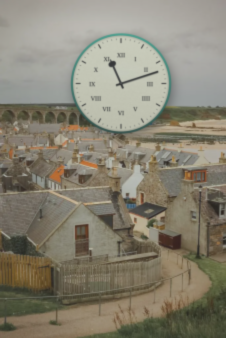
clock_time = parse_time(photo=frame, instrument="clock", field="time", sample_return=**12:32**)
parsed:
**11:12**
